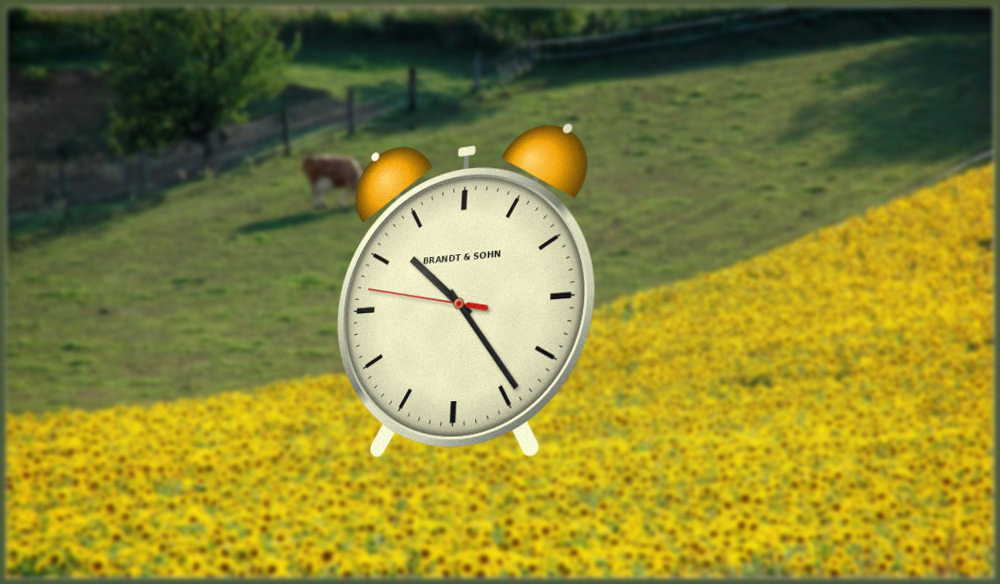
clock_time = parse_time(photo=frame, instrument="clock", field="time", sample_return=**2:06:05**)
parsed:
**10:23:47**
